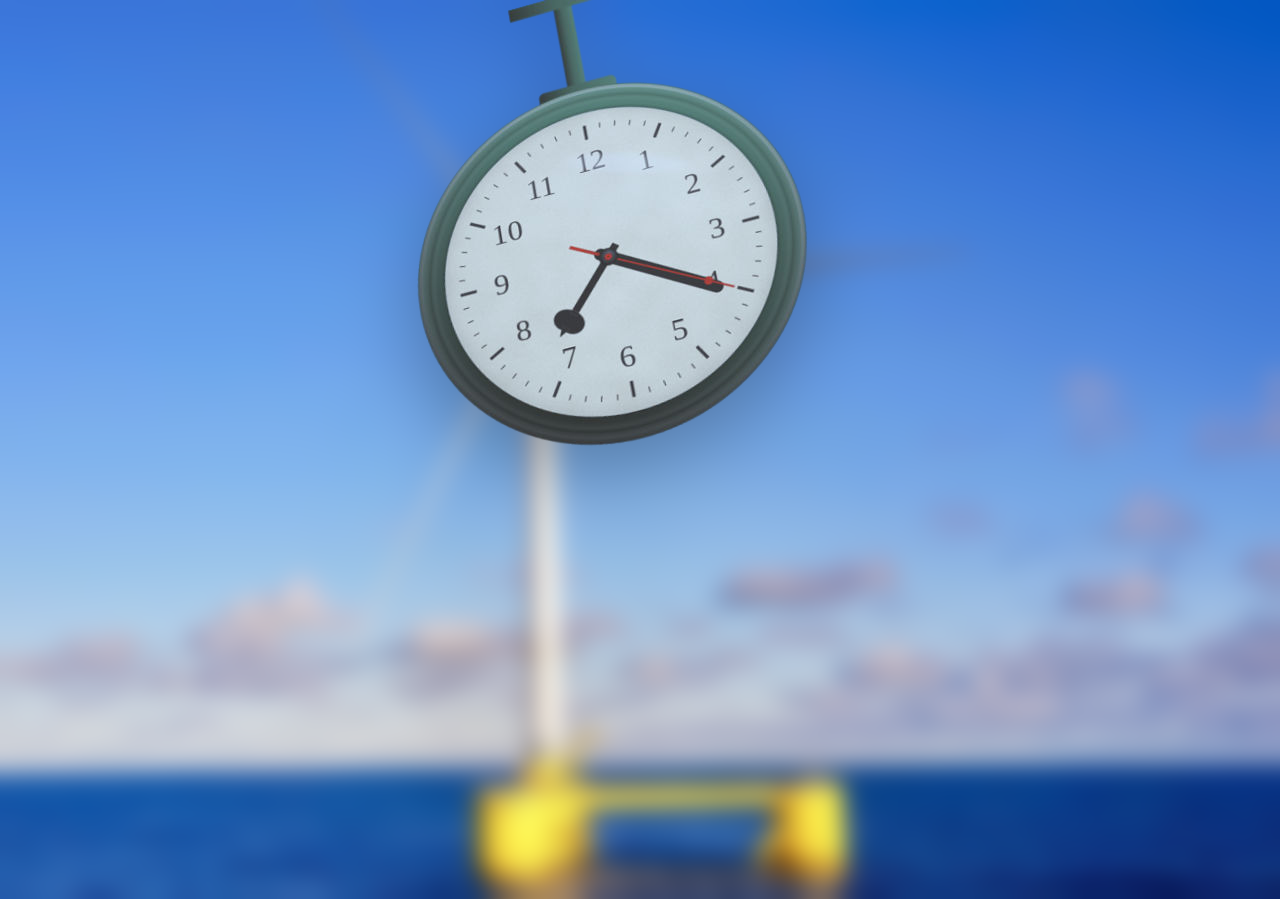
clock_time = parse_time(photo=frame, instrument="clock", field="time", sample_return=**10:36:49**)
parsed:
**7:20:20**
